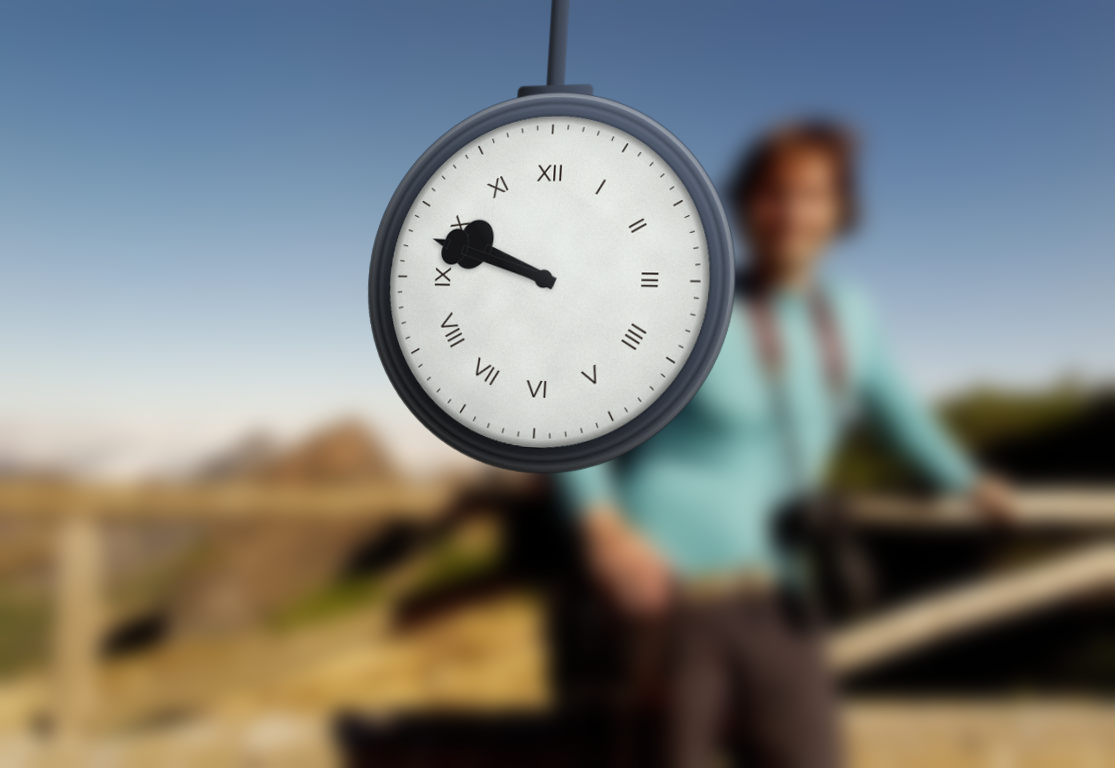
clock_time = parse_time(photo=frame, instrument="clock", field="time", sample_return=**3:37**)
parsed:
**9:48**
